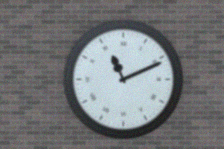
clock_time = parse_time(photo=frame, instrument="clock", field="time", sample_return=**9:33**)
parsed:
**11:11**
